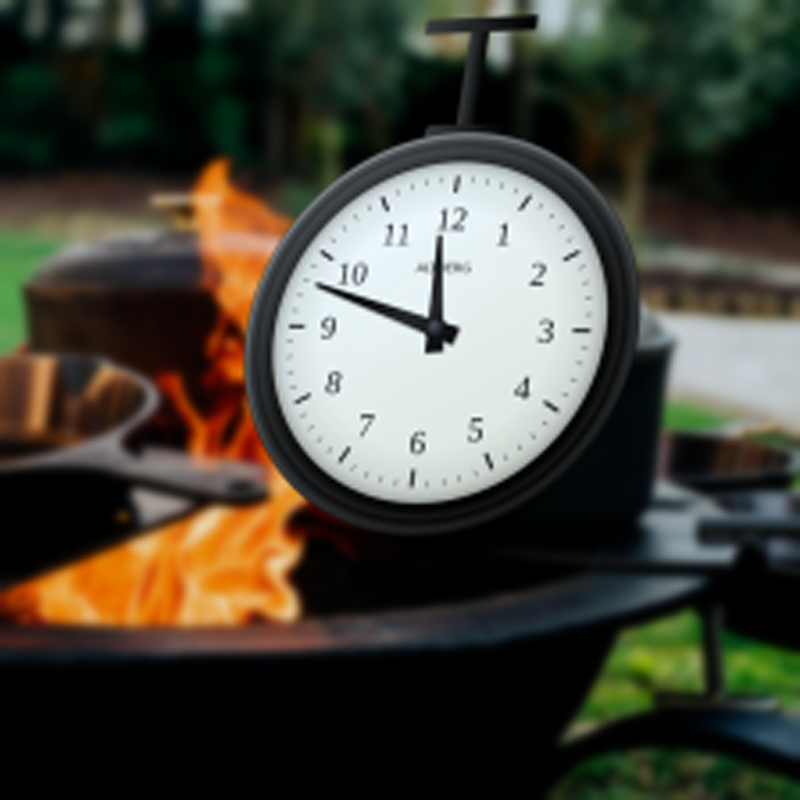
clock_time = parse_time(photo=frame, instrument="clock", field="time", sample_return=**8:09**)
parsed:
**11:48**
